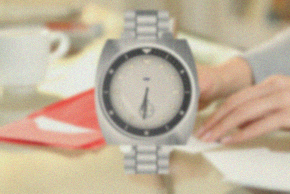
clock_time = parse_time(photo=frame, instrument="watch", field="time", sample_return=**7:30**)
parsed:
**6:31**
